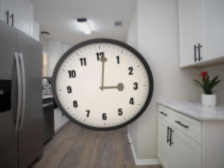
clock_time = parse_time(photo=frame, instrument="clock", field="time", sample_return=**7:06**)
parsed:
**3:01**
